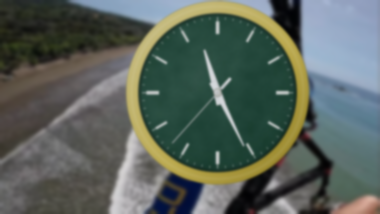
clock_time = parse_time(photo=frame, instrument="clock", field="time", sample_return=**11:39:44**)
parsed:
**11:25:37**
